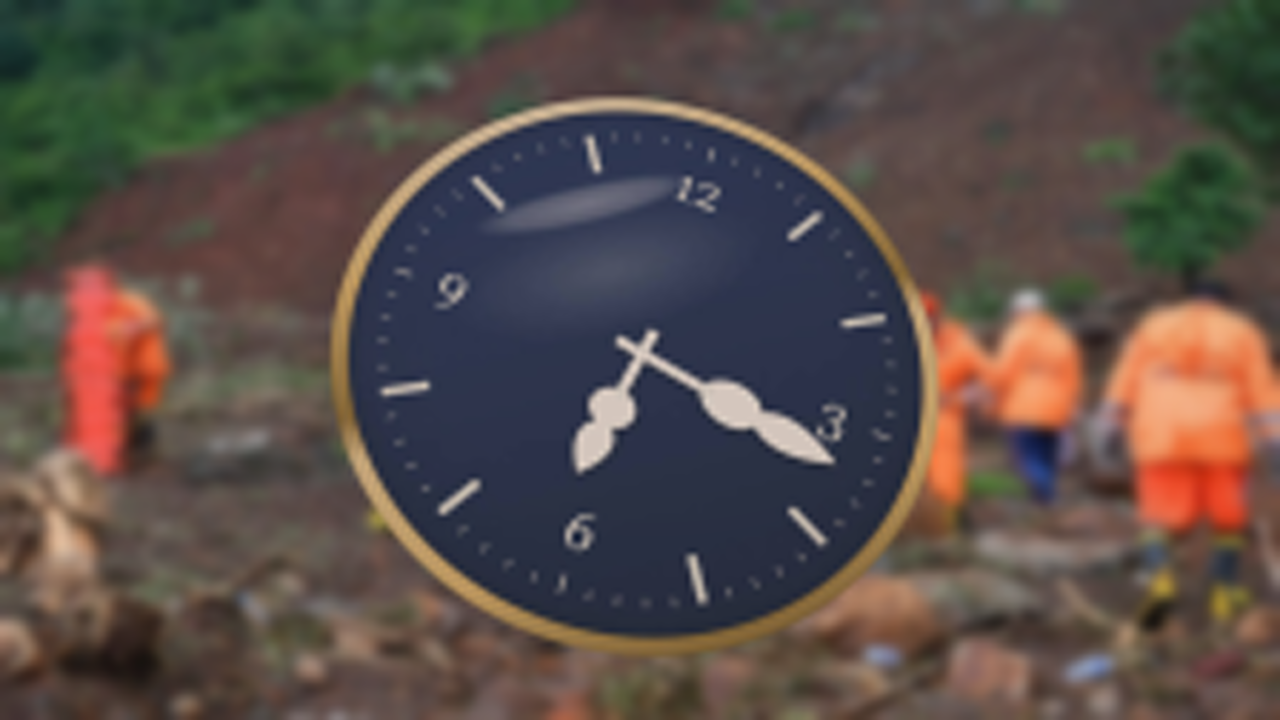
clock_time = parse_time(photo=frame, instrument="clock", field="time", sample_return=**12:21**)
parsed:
**6:17**
